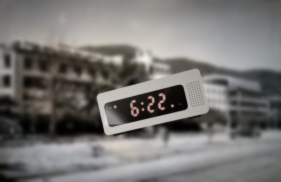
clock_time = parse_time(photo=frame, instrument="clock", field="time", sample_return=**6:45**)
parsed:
**6:22**
